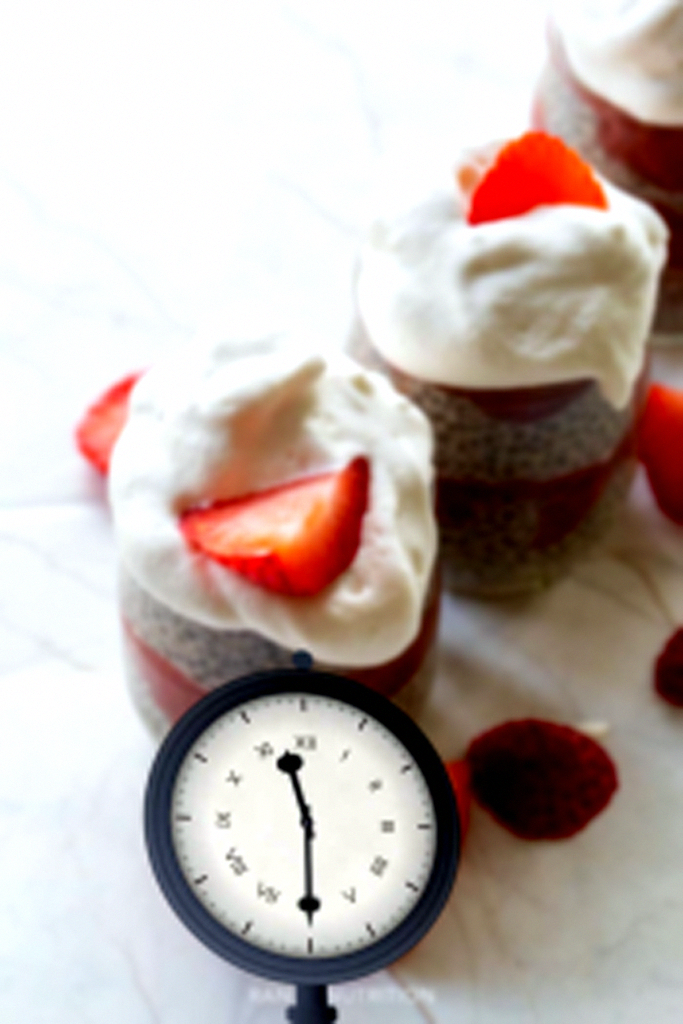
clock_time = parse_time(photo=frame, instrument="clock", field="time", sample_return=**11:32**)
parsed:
**11:30**
